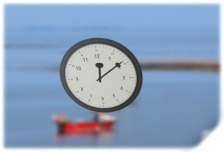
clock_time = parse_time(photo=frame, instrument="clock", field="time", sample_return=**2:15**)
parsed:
**12:09**
